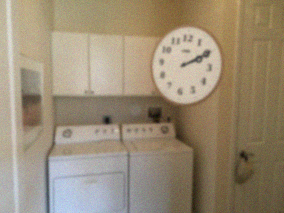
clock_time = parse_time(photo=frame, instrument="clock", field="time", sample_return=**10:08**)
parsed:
**2:10**
